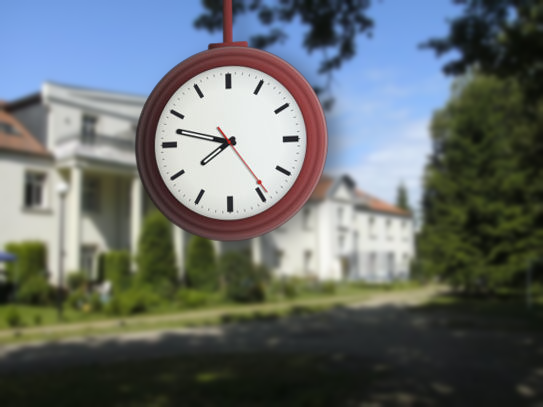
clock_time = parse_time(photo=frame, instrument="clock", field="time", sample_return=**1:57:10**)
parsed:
**7:47:24**
